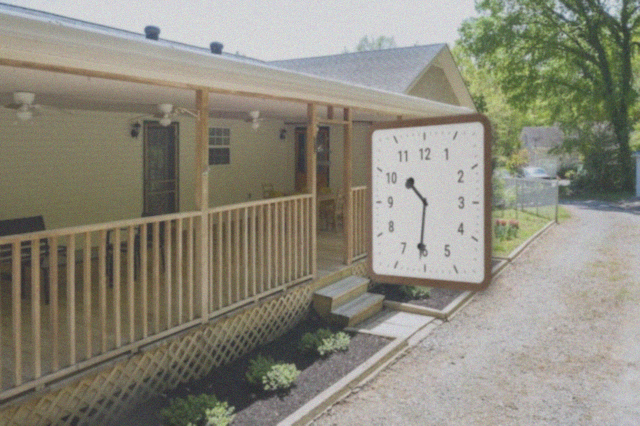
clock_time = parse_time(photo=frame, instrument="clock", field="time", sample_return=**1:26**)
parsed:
**10:31**
